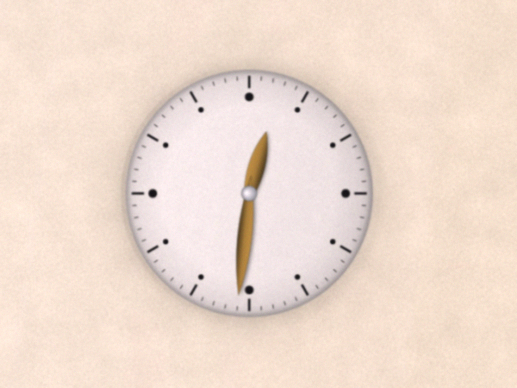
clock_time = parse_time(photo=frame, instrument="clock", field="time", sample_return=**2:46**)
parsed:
**12:31**
